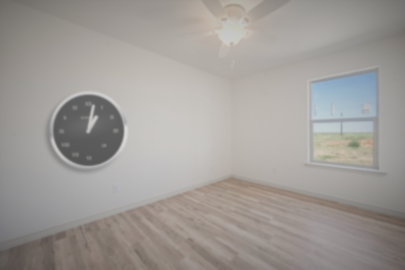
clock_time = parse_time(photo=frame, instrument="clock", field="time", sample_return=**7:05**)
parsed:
**1:02**
